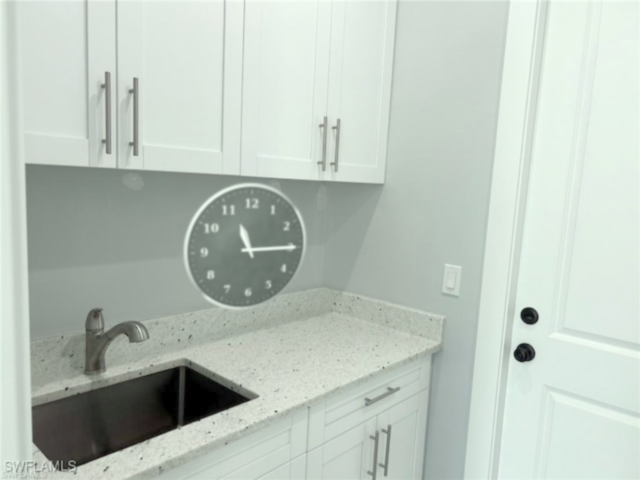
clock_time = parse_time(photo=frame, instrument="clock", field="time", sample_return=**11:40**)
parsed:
**11:15**
